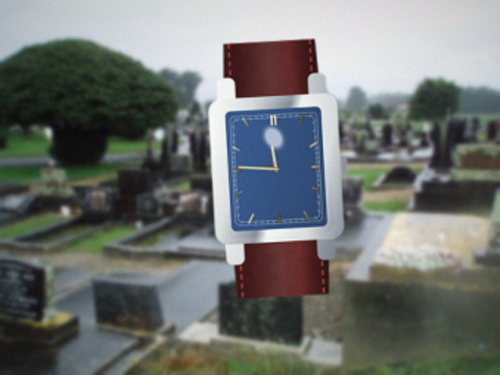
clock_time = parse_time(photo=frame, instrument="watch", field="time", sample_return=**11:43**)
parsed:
**11:46**
